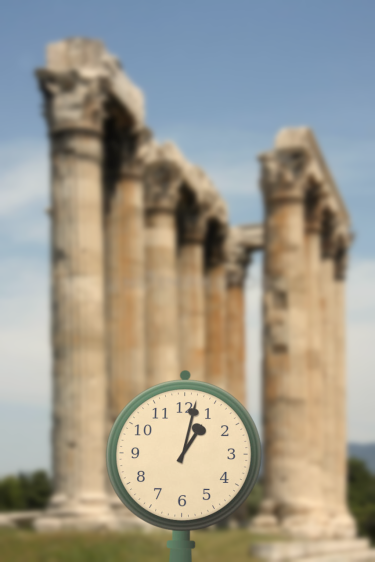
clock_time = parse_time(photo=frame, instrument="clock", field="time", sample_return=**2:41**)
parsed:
**1:02**
